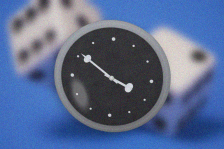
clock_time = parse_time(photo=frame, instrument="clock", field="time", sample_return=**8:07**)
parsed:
**3:51**
